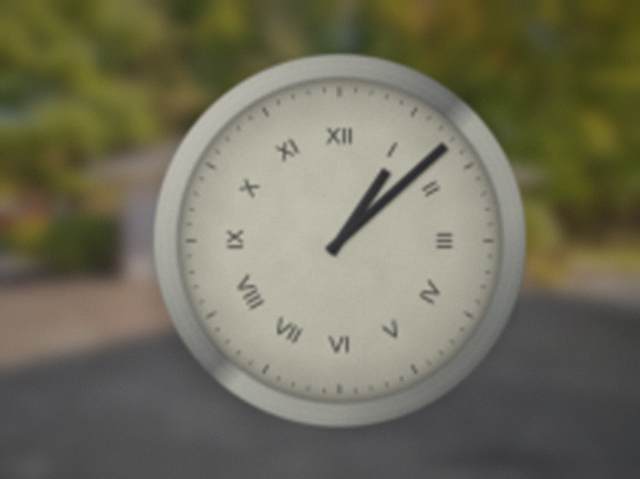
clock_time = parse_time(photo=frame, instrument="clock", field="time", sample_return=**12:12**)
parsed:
**1:08**
